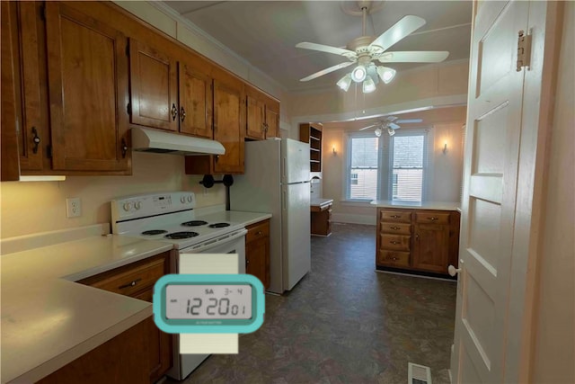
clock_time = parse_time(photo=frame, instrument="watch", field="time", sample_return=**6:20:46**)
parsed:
**12:20:01**
